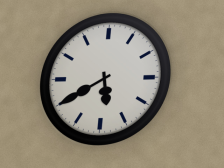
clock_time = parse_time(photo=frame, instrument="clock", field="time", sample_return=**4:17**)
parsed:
**5:40**
